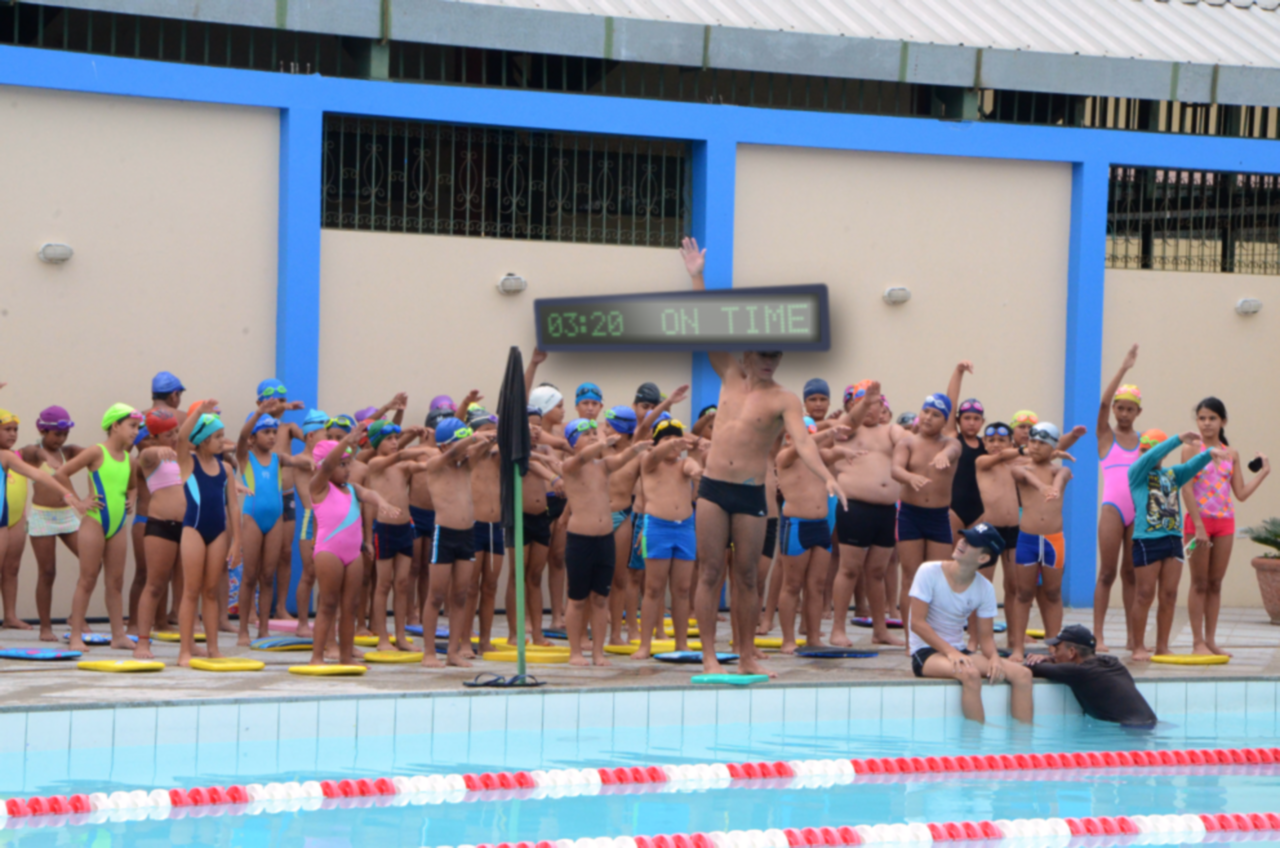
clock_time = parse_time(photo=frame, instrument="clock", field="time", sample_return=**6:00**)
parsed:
**3:20**
